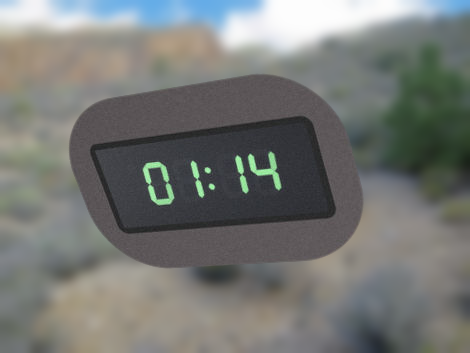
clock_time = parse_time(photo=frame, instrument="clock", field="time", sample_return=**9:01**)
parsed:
**1:14**
